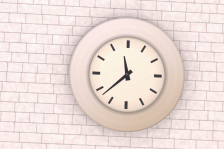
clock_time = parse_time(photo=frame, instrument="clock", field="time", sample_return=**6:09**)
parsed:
**11:38**
